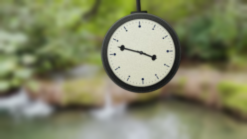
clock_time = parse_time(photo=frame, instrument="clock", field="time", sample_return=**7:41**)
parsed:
**3:48**
